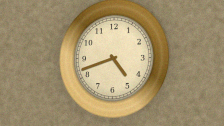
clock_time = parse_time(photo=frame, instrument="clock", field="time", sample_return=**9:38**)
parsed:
**4:42**
